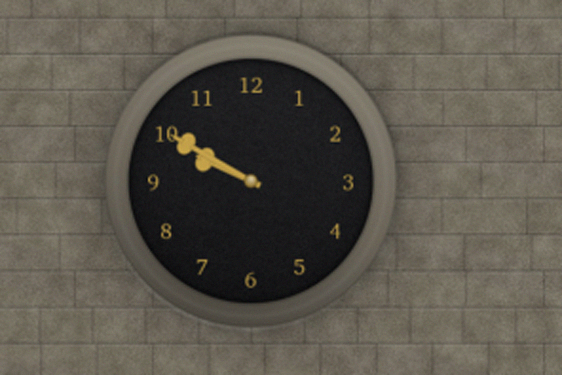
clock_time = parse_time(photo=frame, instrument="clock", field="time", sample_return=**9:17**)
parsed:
**9:50**
